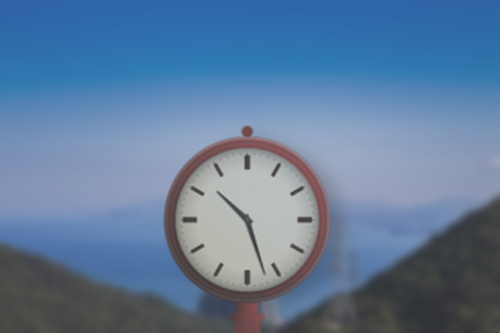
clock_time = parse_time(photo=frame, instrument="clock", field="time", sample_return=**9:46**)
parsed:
**10:27**
